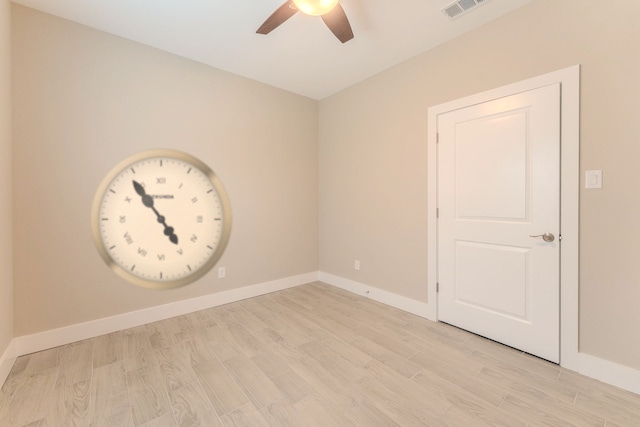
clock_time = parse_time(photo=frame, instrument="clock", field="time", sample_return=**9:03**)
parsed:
**4:54**
